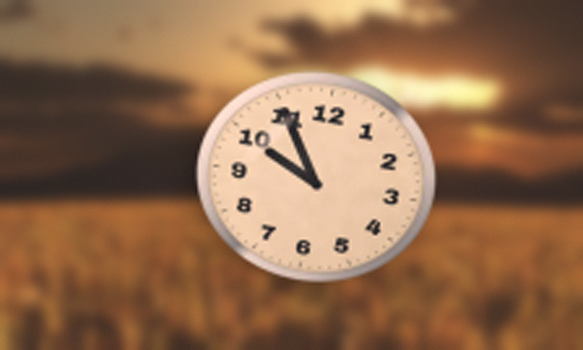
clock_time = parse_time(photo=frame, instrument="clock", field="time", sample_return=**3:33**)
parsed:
**9:55**
